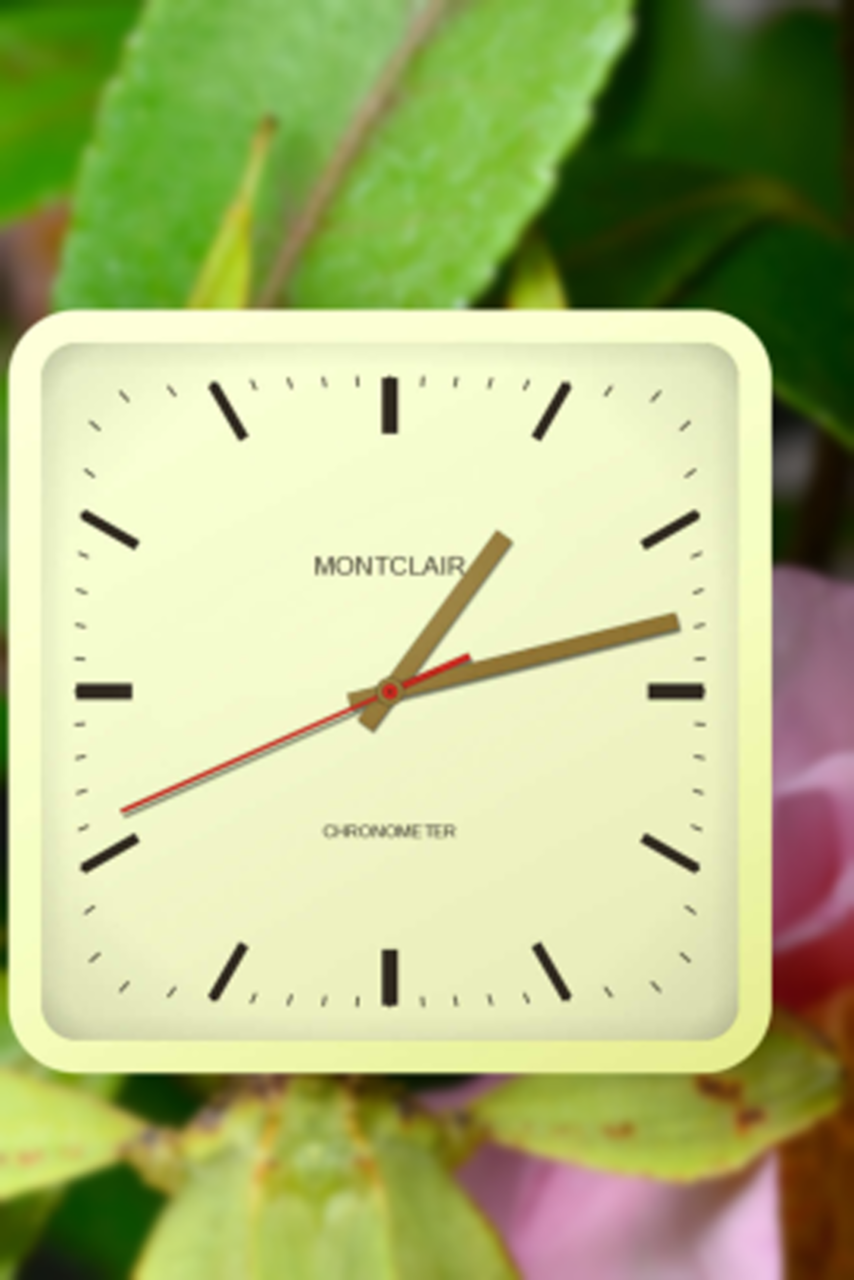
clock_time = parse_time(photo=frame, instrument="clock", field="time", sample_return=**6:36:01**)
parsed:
**1:12:41**
